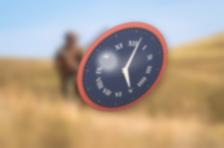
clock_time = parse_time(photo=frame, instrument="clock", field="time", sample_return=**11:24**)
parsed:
**5:02**
